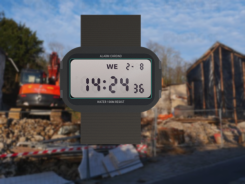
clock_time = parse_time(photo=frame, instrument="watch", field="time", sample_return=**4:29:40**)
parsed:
**14:24:36**
